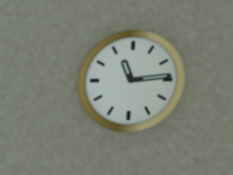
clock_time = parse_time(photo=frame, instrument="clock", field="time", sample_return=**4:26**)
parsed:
**11:14**
